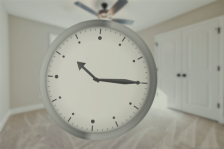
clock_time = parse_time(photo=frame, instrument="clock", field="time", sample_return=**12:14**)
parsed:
**10:15**
